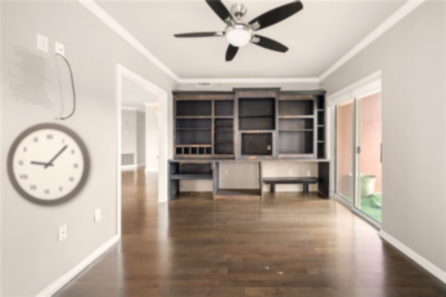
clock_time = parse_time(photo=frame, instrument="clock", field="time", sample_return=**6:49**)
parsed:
**9:07**
